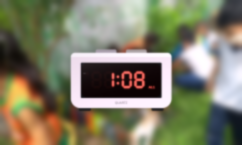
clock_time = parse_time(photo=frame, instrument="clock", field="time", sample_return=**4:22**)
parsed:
**1:08**
